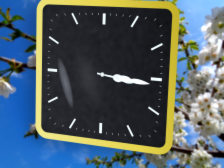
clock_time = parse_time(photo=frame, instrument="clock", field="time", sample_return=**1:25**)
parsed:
**3:16**
